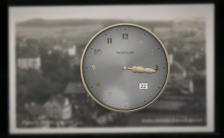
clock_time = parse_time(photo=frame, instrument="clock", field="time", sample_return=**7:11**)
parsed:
**3:16**
